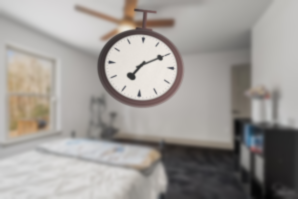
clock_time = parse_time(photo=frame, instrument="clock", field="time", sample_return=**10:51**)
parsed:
**7:10**
